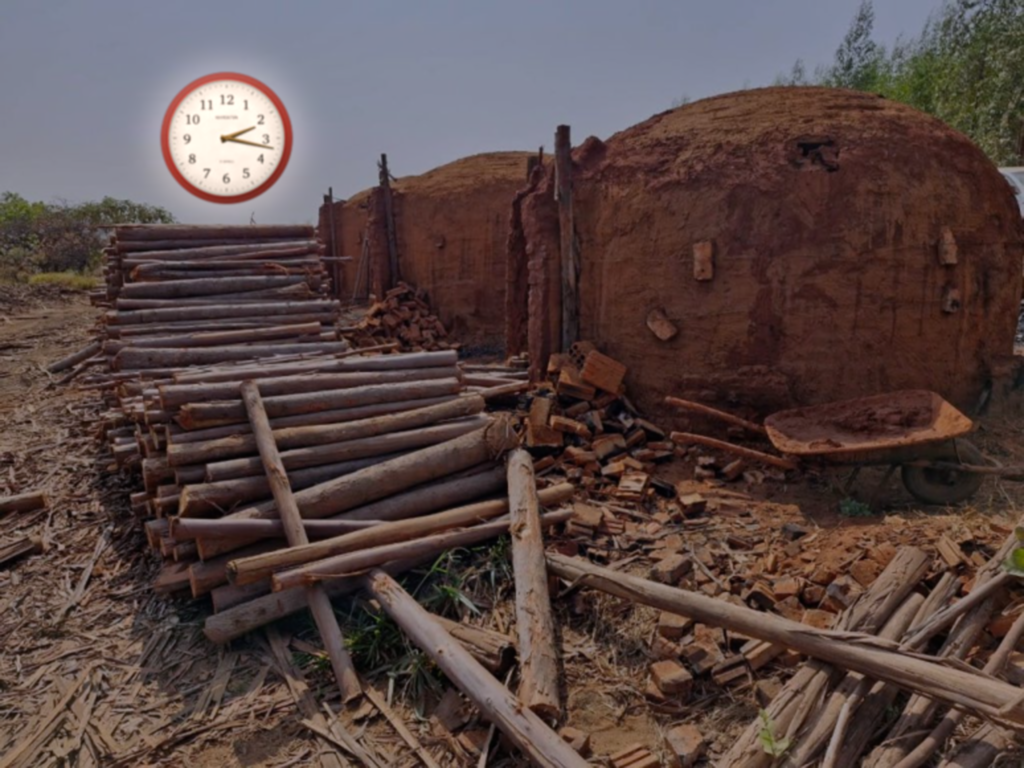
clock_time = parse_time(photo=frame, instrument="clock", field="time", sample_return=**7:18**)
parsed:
**2:17**
